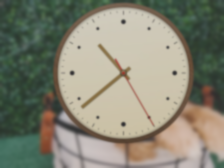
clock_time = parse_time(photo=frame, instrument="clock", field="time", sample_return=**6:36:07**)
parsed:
**10:38:25**
